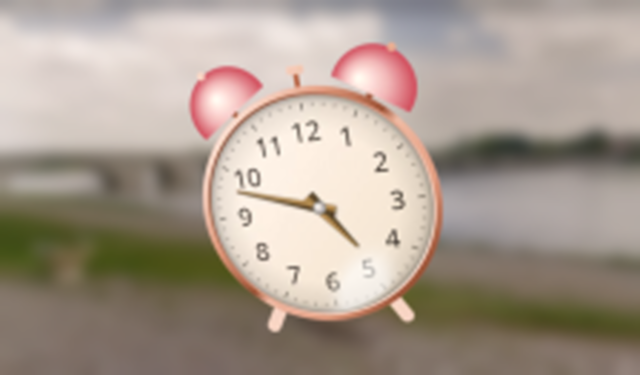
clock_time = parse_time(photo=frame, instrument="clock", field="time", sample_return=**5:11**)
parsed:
**4:48**
